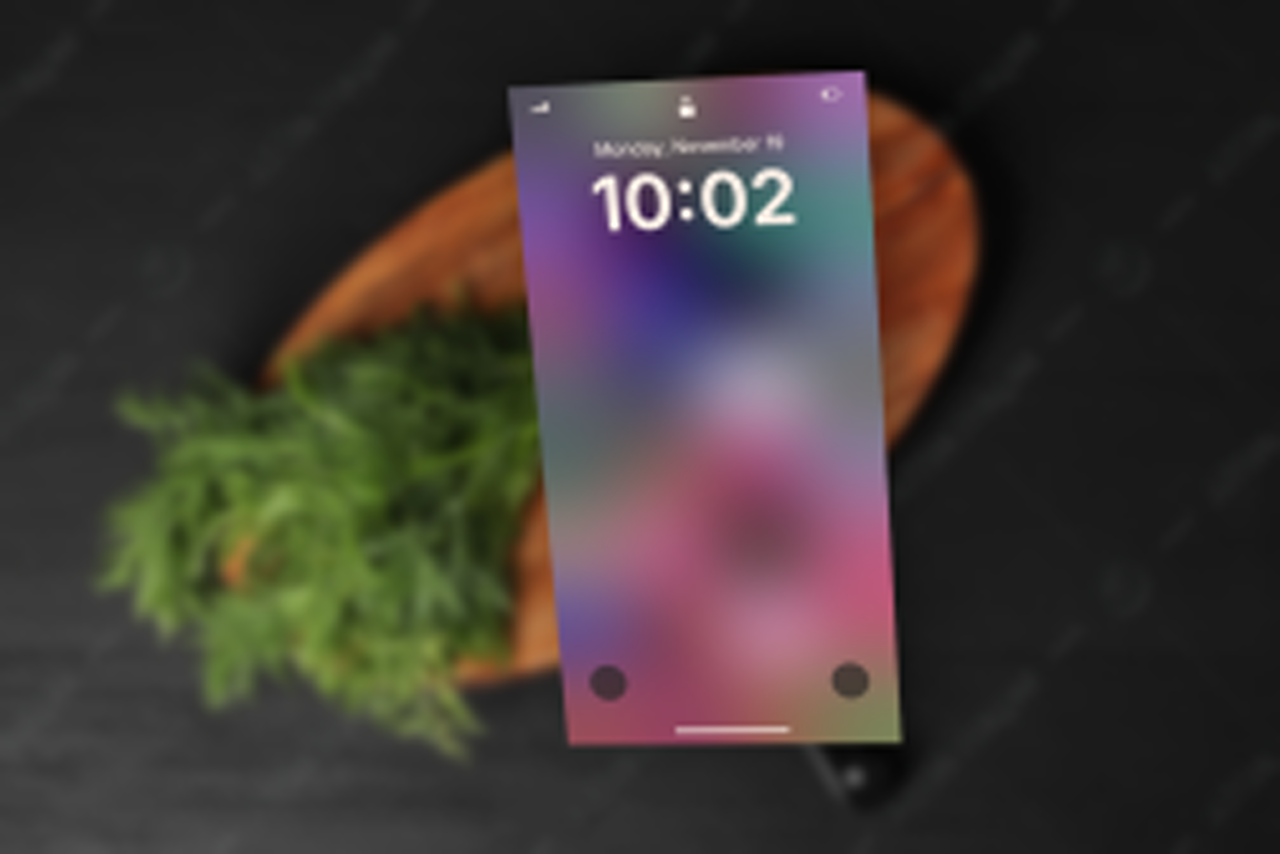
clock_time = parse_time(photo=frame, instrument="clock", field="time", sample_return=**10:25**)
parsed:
**10:02**
